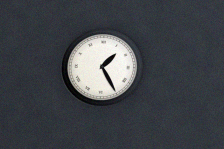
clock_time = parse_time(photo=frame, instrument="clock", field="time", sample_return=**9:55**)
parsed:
**1:25**
